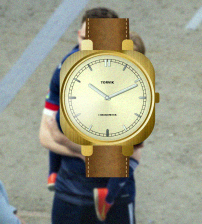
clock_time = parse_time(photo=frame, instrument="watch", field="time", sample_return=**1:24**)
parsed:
**10:11**
